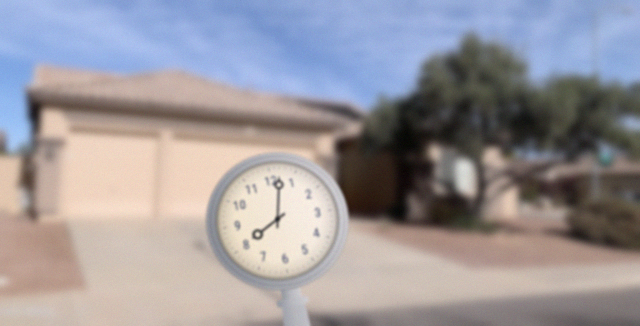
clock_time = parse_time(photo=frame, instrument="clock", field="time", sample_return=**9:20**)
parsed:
**8:02**
